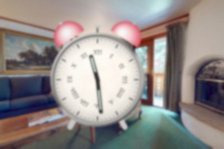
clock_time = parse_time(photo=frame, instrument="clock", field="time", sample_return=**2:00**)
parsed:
**11:29**
